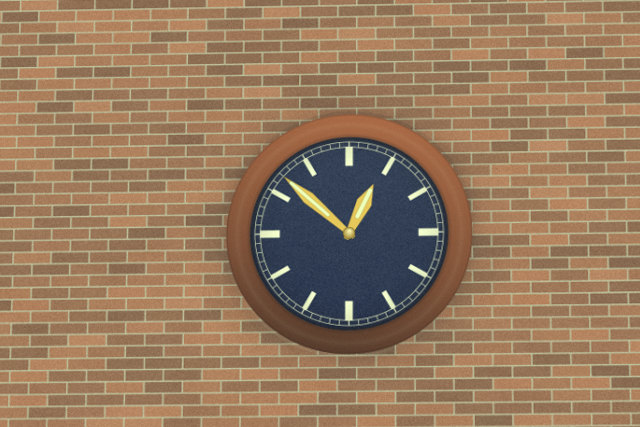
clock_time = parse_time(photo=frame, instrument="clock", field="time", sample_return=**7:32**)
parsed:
**12:52**
